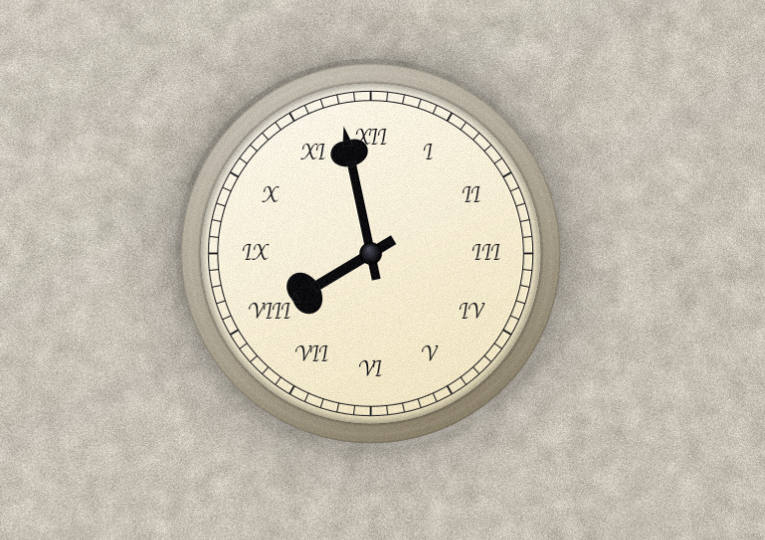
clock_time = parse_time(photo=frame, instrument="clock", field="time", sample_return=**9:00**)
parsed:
**7:58**
